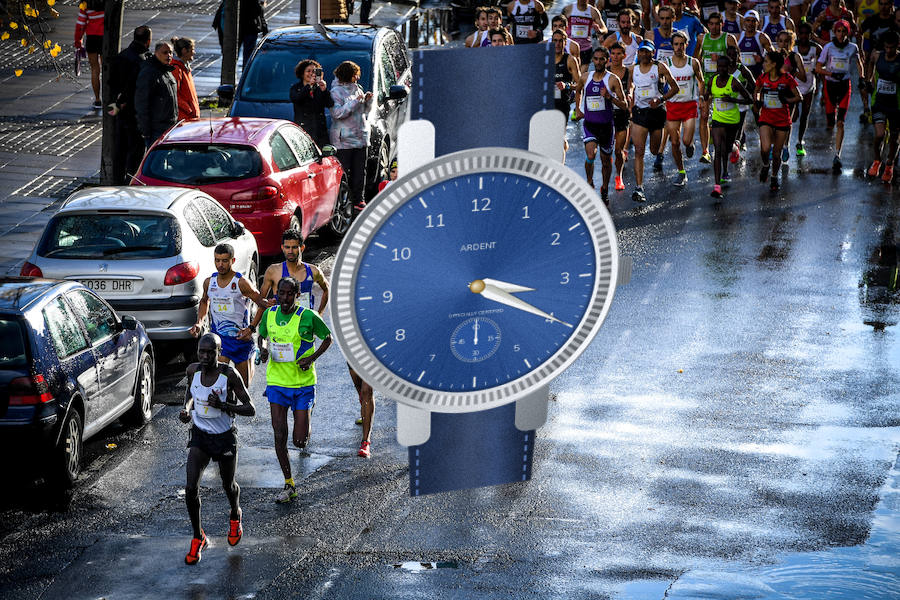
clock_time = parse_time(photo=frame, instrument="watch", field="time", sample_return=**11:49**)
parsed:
**3:20**
